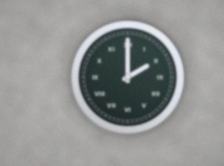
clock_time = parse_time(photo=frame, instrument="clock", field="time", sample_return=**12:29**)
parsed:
**2:00**
